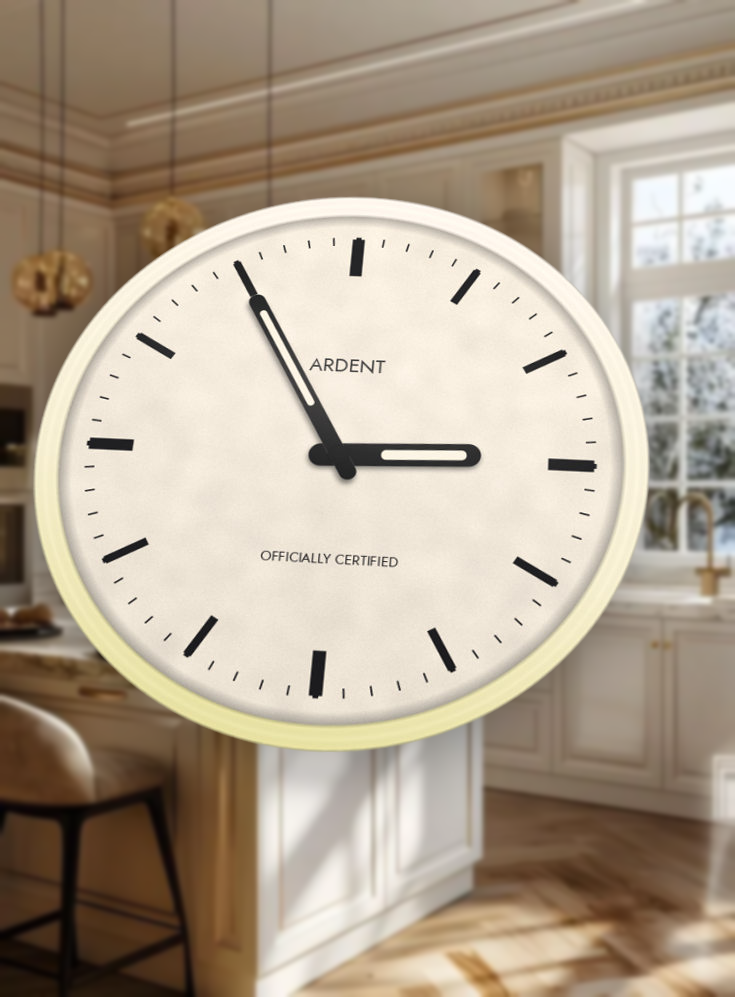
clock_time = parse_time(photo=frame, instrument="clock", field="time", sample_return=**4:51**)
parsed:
**2:55**
